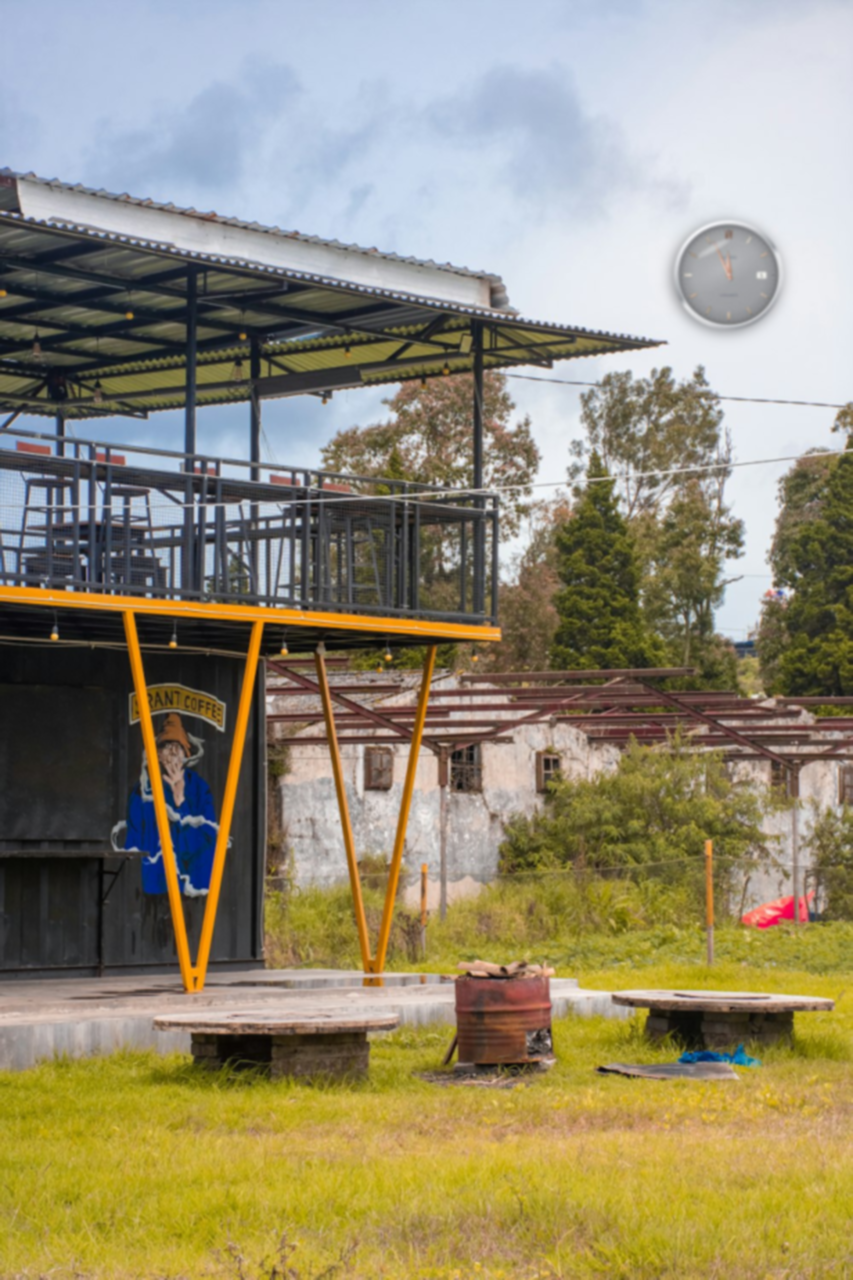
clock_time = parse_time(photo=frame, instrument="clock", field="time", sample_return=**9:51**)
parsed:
**11:56**
